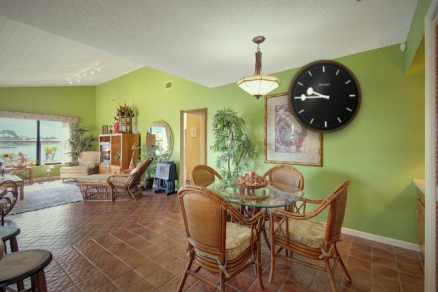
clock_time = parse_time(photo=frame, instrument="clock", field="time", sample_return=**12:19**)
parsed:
**9:45**
